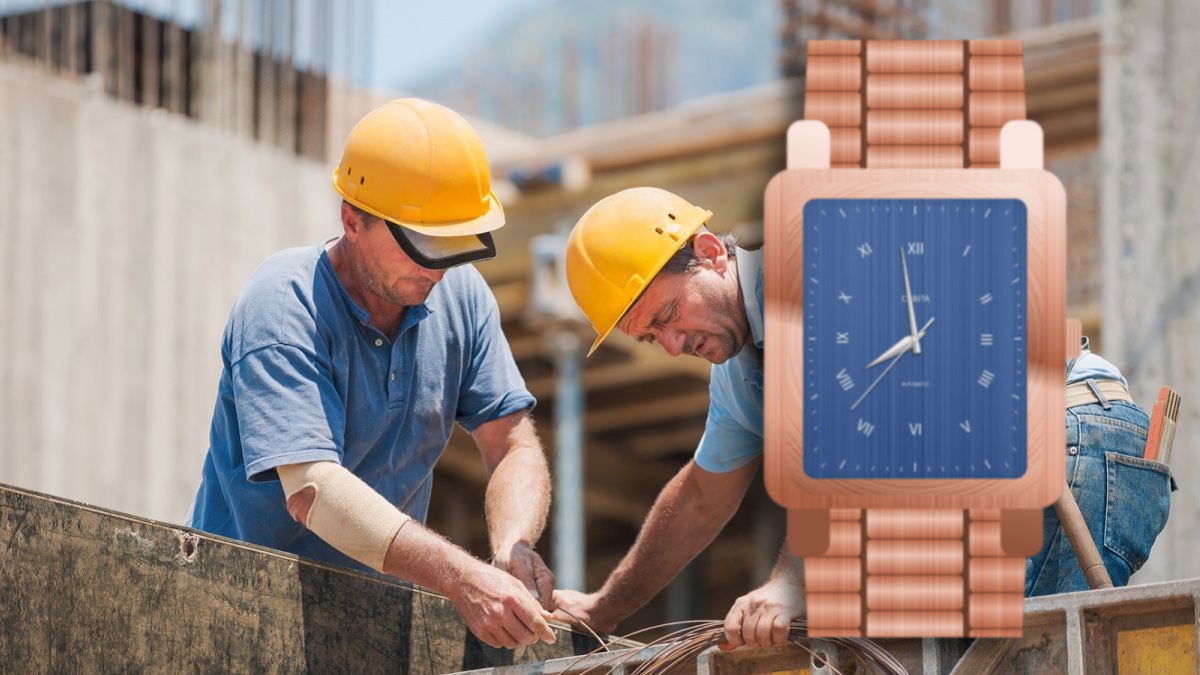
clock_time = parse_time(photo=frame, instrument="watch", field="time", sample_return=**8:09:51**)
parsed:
**7:58:37**
